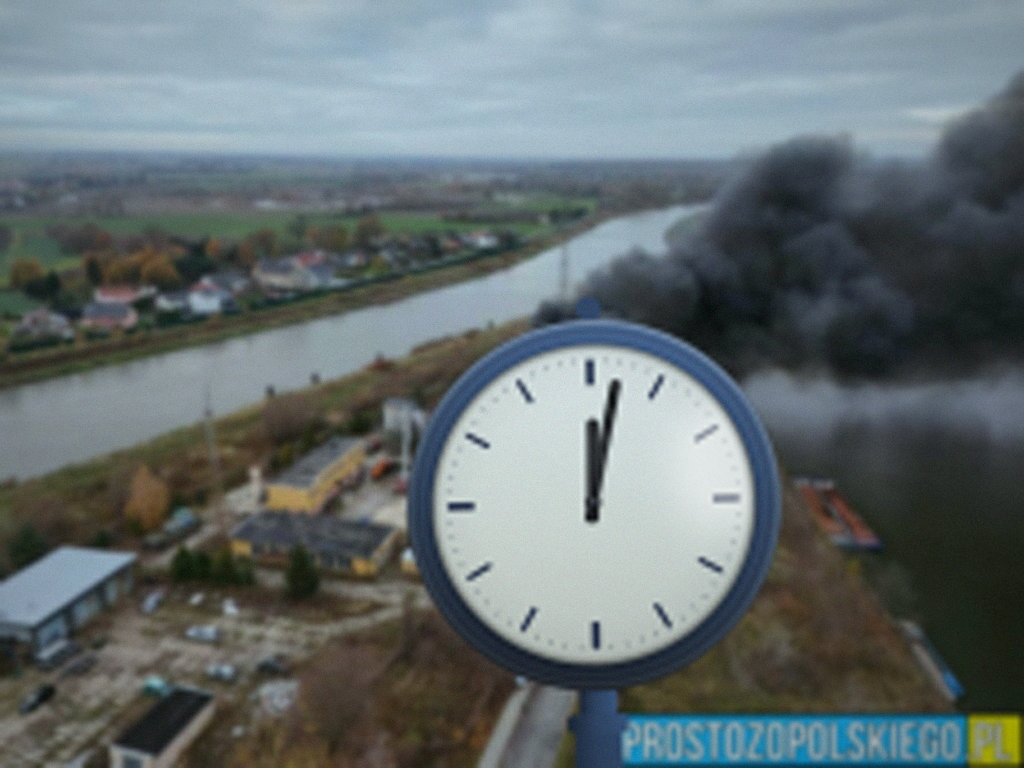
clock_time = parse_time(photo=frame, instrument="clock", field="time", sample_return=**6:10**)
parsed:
**12:02**
